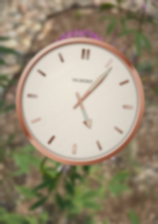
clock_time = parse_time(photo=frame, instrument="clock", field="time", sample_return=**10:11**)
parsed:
**5:06**
